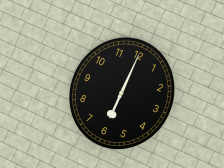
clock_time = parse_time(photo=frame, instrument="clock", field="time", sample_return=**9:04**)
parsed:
**6:00**
